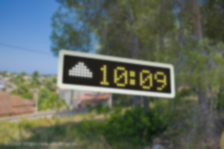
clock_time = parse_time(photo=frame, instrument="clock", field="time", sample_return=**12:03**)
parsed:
**10:09**
